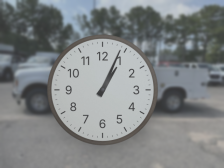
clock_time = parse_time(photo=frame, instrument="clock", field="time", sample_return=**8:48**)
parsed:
**1:04**
